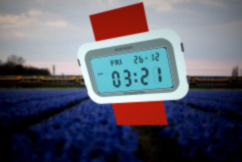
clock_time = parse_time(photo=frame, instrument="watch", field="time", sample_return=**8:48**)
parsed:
**3:21**
